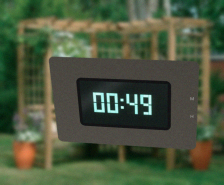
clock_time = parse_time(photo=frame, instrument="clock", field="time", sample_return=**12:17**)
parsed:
**0:49**
